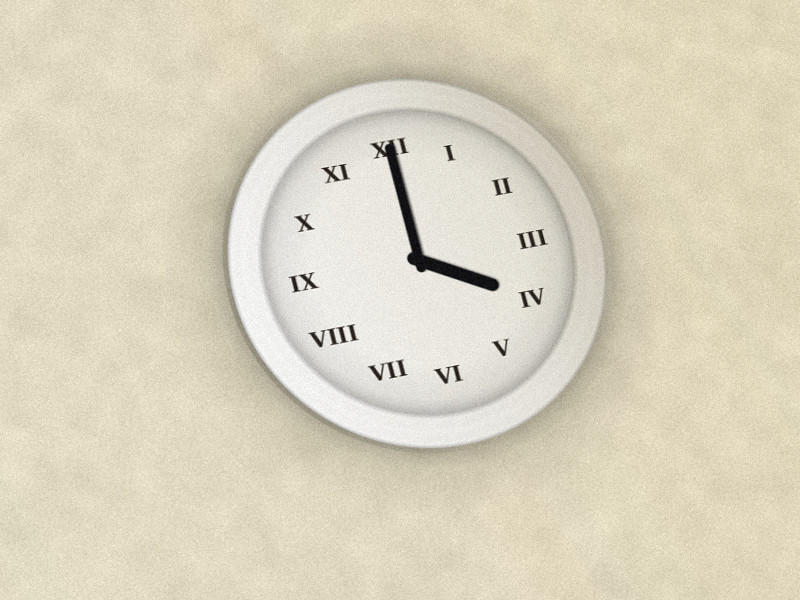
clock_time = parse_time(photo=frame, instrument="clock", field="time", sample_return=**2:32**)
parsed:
**4:00**
